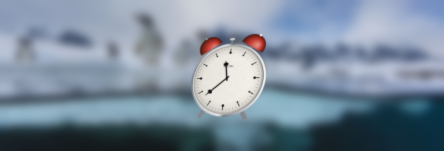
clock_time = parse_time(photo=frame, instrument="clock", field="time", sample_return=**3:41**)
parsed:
**11:38**
